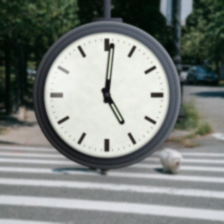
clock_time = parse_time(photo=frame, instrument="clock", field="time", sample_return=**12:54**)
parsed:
**5:01**
